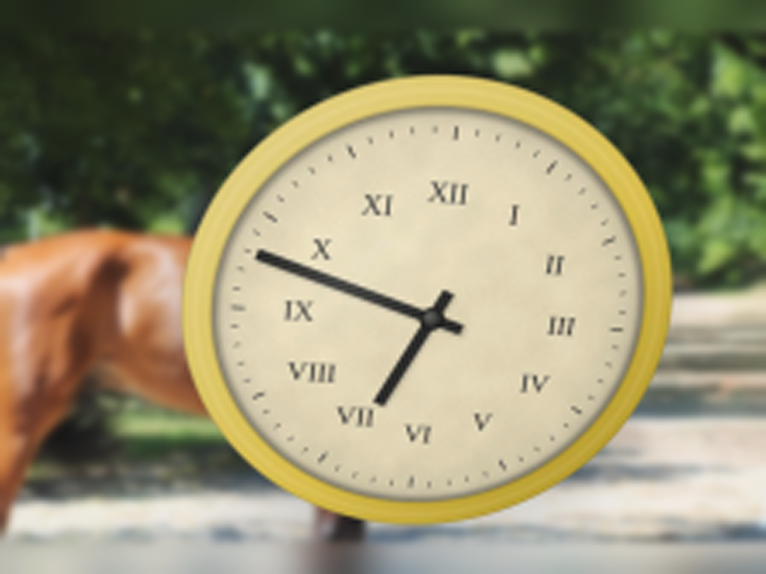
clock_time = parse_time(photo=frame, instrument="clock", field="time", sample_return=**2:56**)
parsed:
**6:48**
